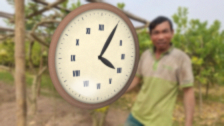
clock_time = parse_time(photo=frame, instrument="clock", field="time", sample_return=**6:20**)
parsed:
**4:05**
